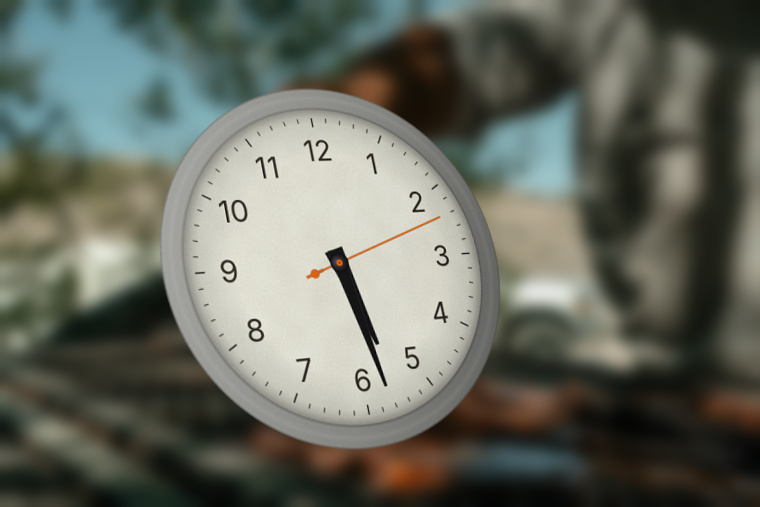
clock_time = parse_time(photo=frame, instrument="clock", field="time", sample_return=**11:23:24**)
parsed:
**5:28:12**
